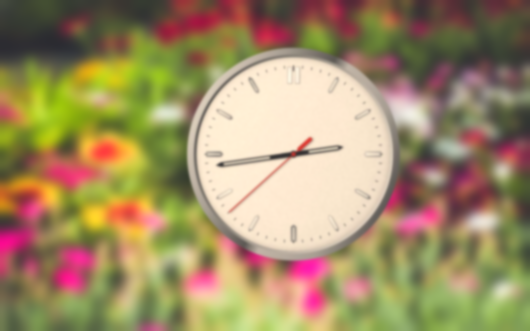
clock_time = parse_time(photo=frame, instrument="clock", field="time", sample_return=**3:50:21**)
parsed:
**2:43:38**
